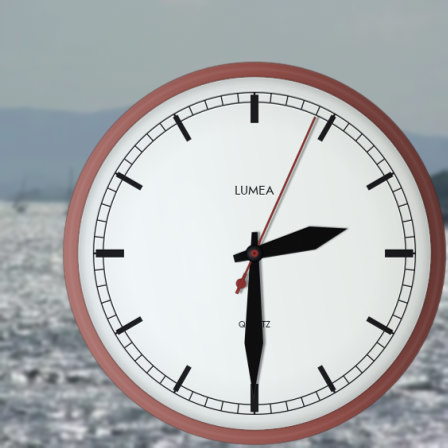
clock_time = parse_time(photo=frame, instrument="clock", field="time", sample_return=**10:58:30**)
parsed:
**2:30:04**
